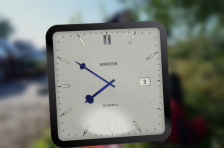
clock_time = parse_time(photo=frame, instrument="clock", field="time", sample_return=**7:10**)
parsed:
**7:51**
